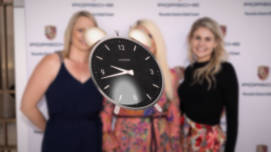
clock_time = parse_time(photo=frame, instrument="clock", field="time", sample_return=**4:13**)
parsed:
**9:43**
